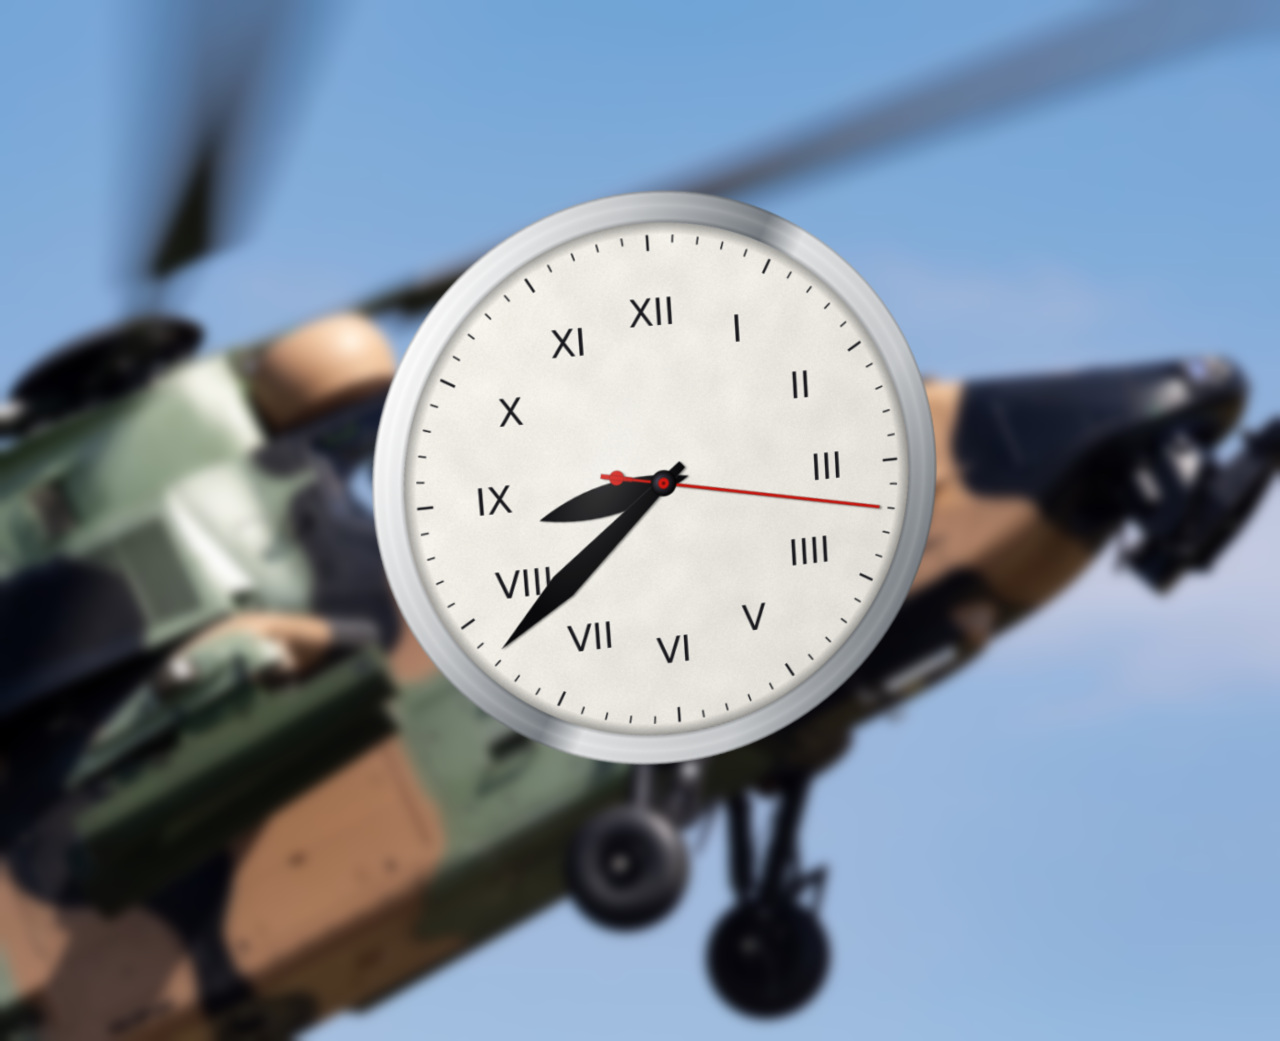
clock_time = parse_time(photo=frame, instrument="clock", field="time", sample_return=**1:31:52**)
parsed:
**8:38:17**
